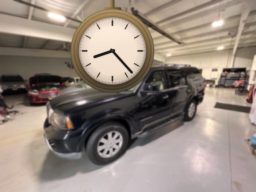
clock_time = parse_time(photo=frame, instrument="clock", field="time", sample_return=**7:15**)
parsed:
**8:23**
